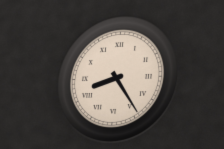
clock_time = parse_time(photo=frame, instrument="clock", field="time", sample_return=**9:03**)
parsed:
**8:24**
